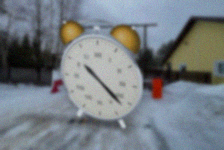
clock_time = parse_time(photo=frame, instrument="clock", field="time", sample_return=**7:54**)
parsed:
**10:22**
